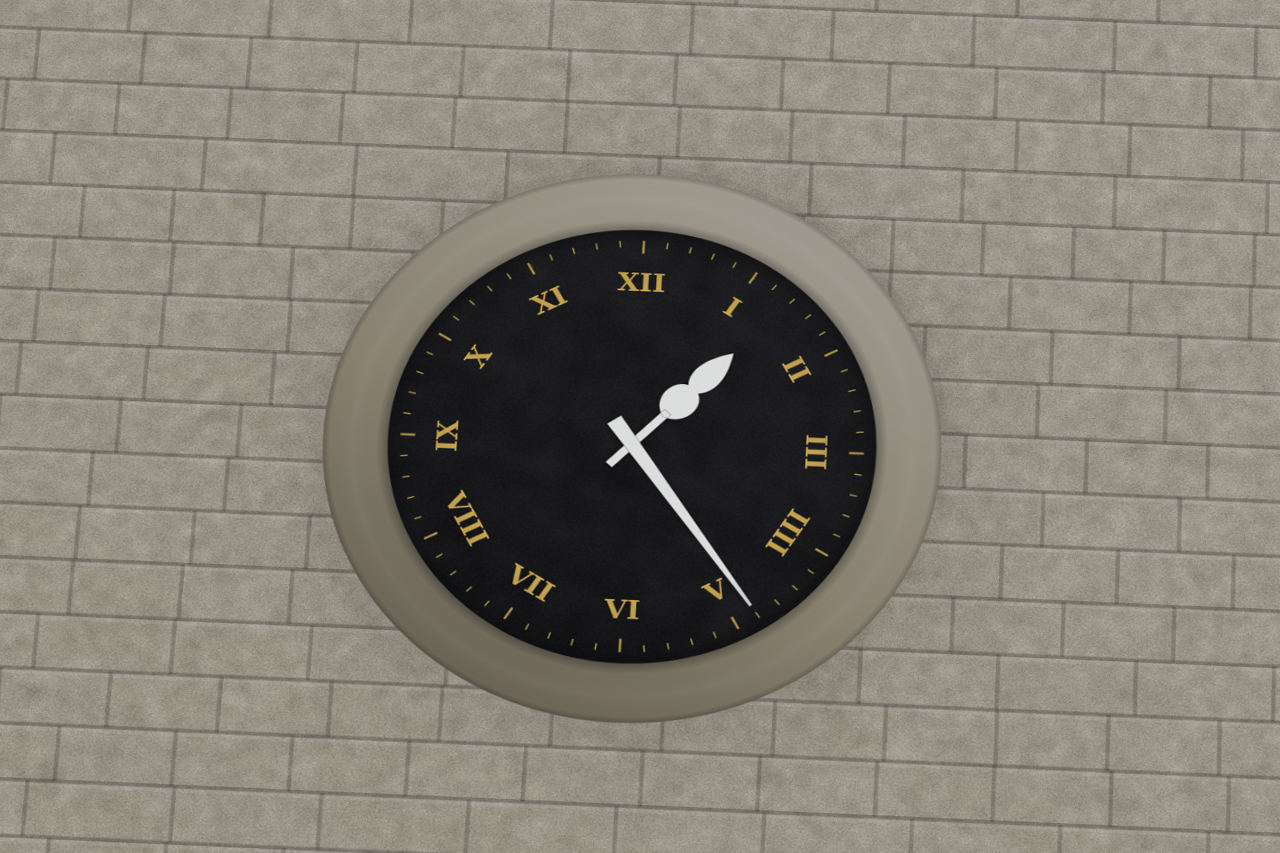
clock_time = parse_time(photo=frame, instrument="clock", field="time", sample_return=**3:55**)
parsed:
**1:24**
